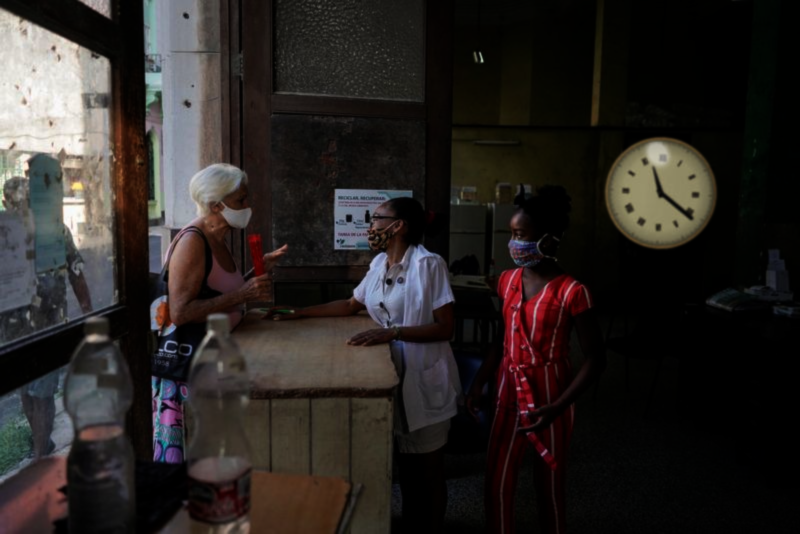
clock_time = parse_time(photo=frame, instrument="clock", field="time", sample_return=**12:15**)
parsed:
**11:21**
